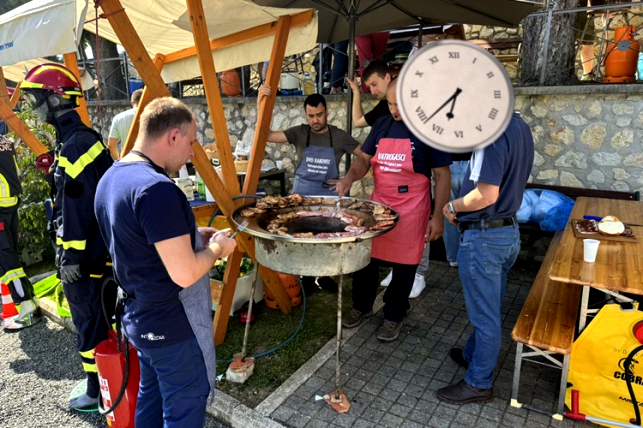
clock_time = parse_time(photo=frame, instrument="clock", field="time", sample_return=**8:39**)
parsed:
**6:38**
